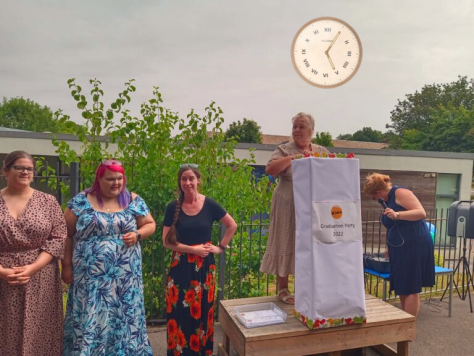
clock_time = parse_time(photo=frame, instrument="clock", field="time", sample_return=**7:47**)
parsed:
**5:05**
